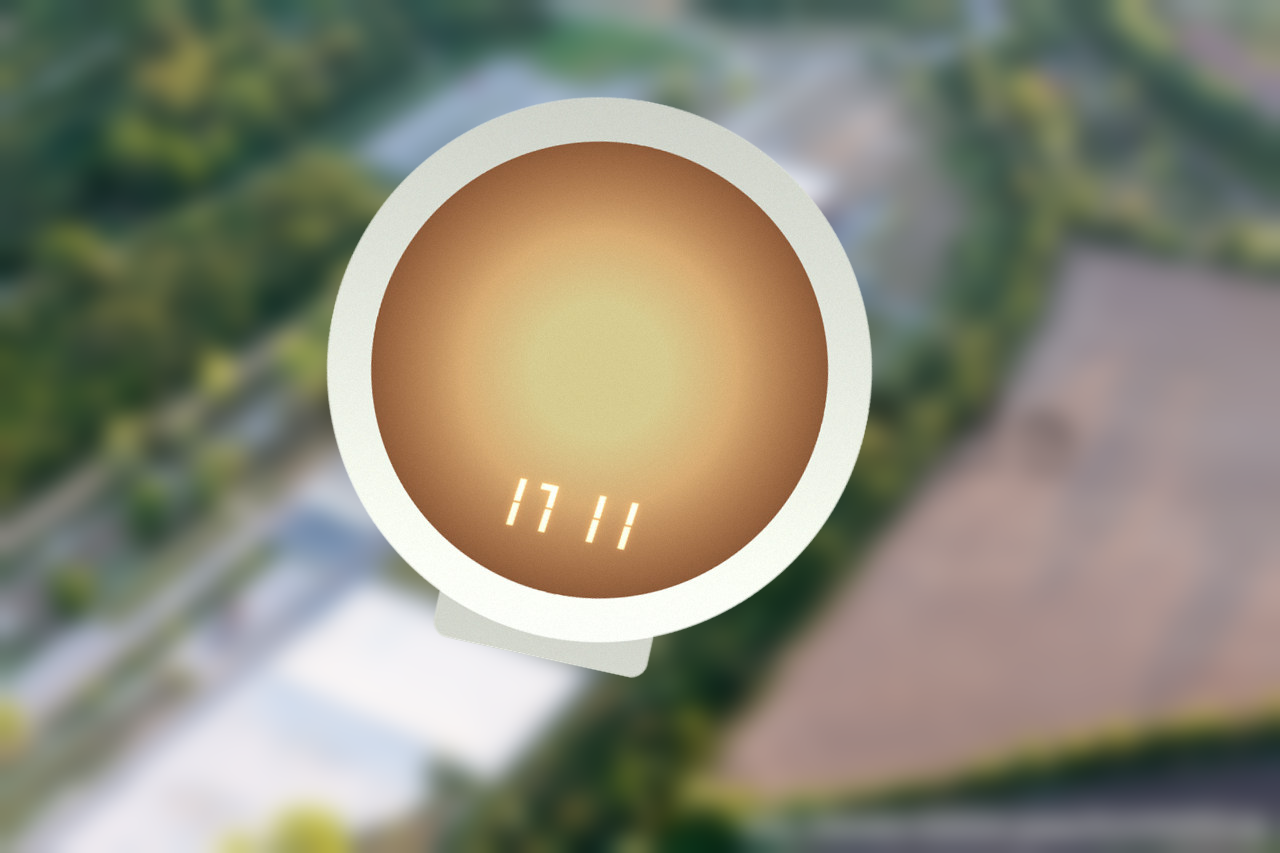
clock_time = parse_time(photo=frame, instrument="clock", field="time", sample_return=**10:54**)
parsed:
**17:11**
